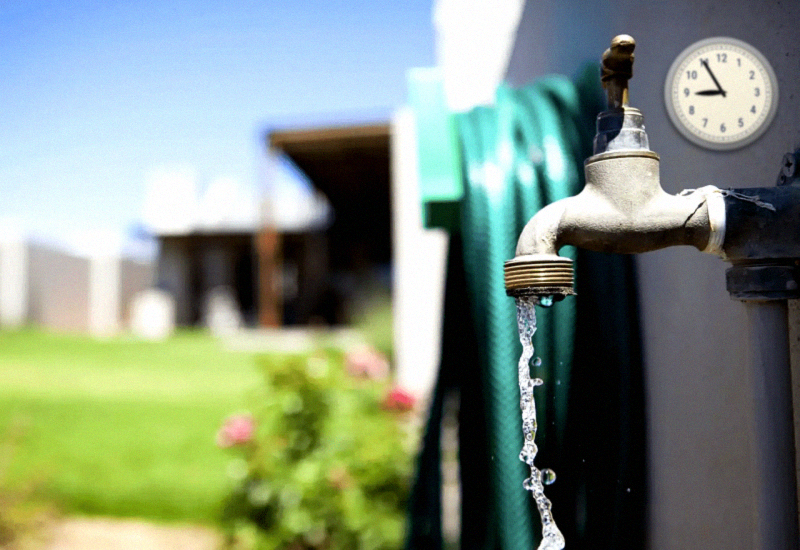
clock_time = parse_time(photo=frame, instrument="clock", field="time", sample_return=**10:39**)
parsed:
**8:55**
